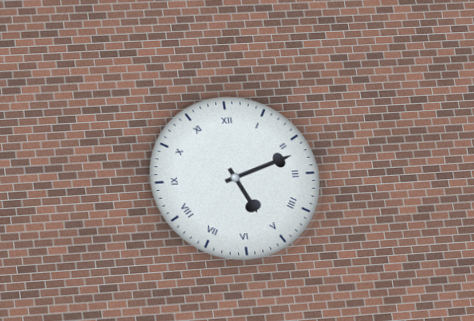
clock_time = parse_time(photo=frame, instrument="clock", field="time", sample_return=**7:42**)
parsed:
**5:12**
